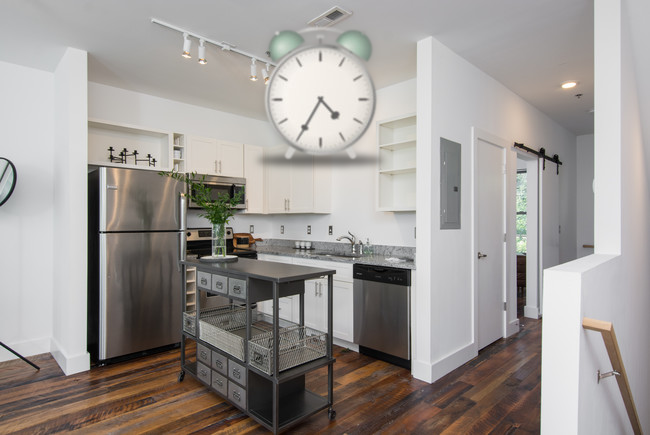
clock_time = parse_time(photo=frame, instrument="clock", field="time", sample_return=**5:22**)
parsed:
**4:35**
